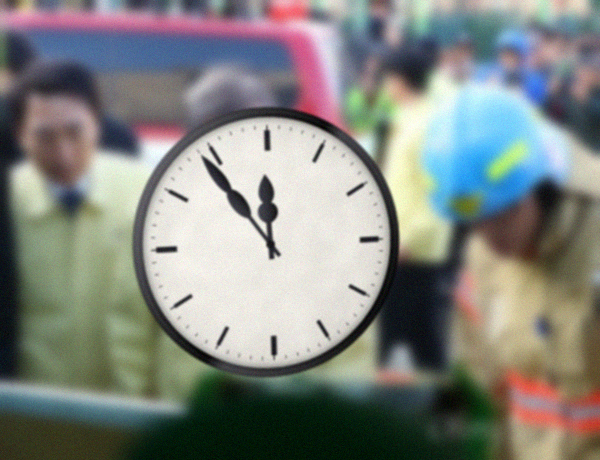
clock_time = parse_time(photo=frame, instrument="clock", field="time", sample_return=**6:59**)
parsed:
**11:54**
